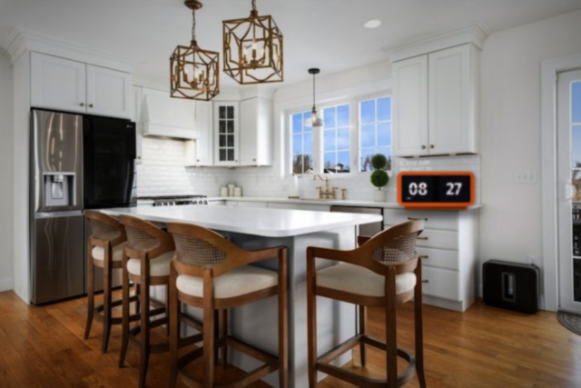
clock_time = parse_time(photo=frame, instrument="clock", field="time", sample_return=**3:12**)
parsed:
**8:27**
